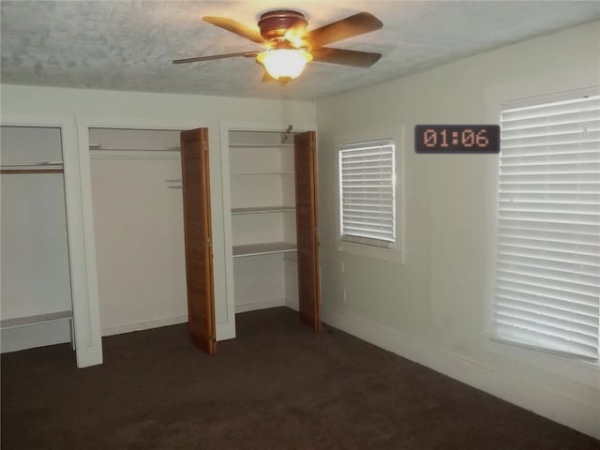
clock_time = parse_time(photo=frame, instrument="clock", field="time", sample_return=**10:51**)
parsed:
**1:06**
